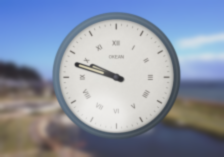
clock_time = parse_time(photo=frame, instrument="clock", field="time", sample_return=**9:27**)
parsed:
**9:48**
